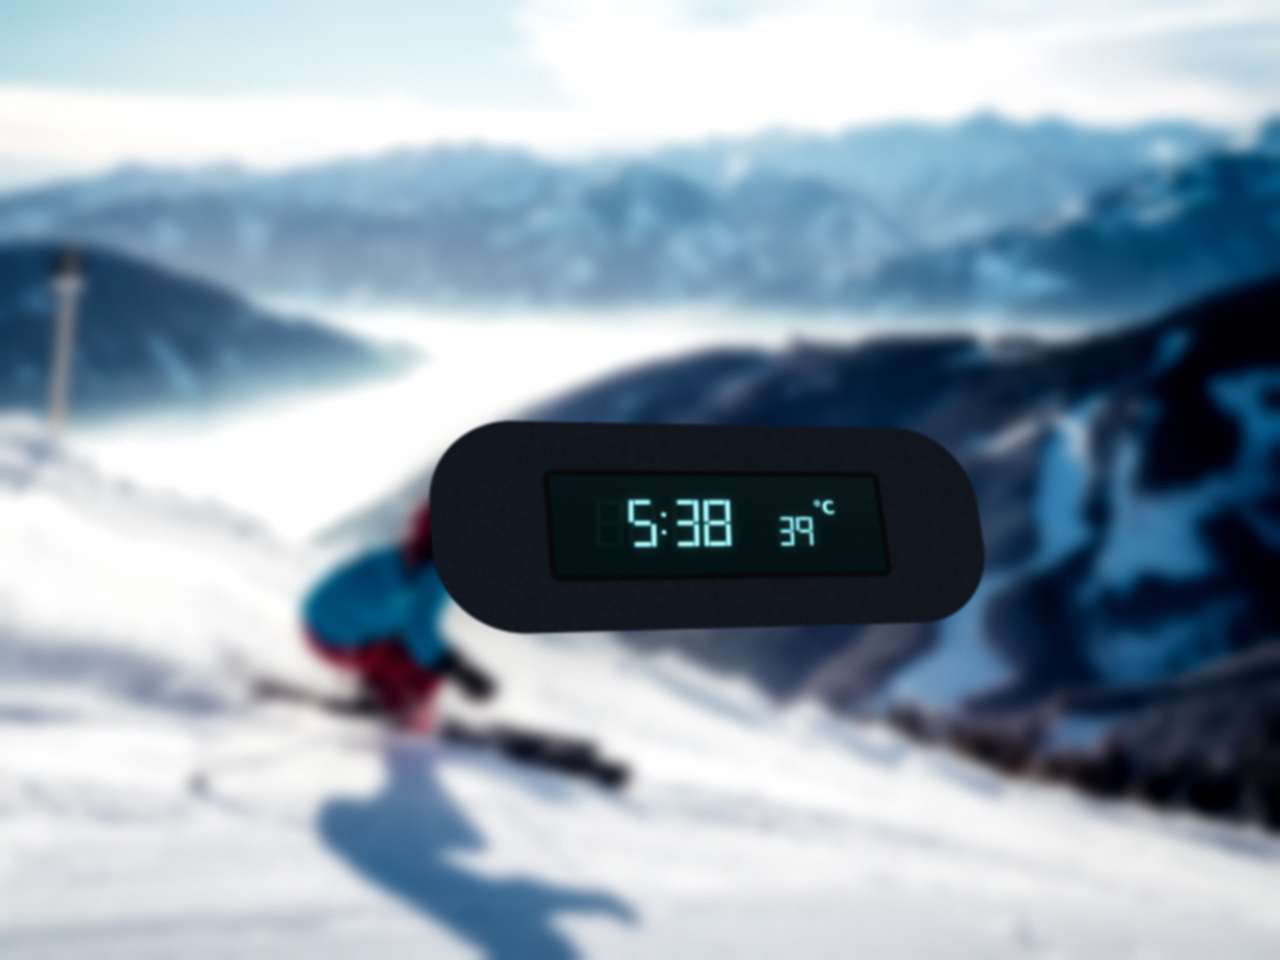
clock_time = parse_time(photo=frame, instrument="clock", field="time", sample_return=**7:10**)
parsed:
**5:38**
